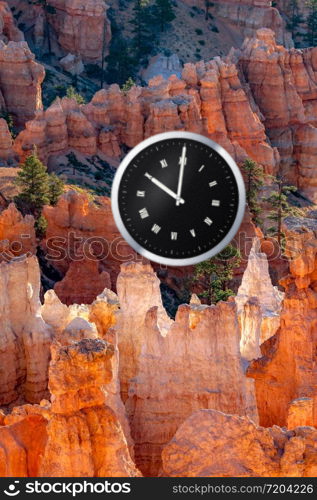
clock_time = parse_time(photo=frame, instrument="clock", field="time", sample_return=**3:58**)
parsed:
**10:00**
